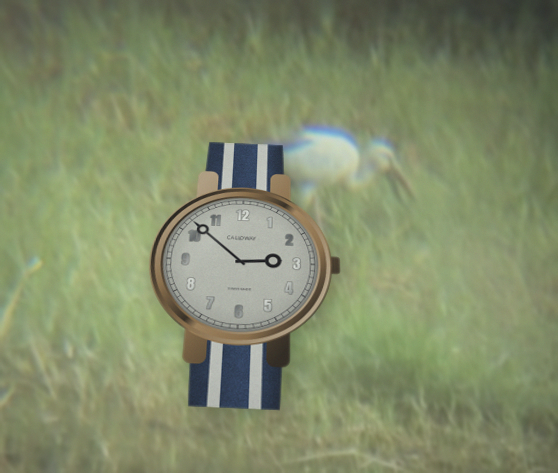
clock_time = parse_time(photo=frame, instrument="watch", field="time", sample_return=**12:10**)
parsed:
**2:52**
